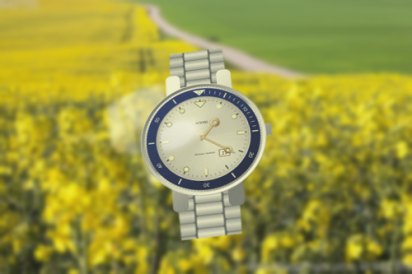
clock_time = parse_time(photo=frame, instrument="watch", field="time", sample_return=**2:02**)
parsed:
**1:21**
